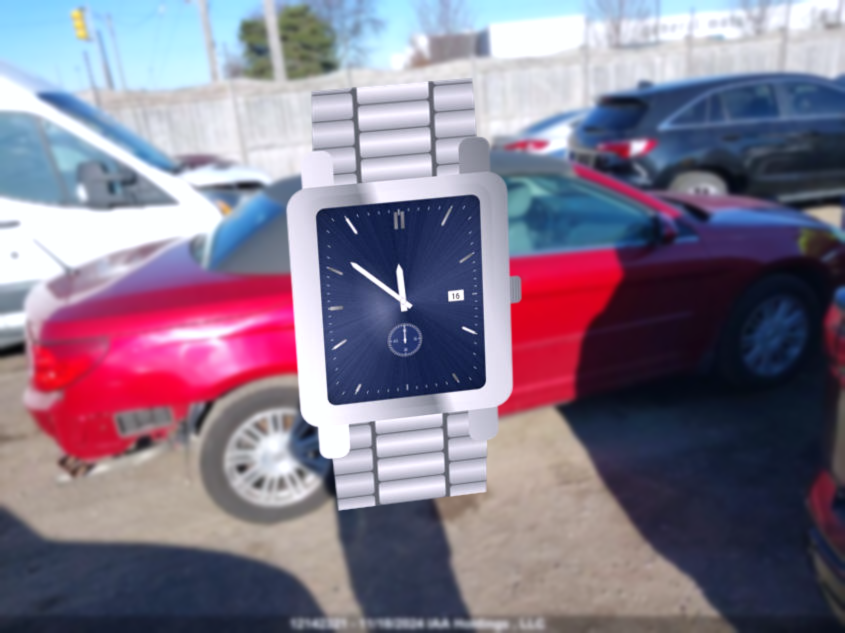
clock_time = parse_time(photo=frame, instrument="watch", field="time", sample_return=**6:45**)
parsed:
**11:52**
